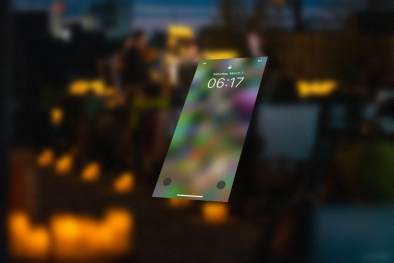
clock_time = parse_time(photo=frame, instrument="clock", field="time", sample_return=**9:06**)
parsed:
**6:17**
